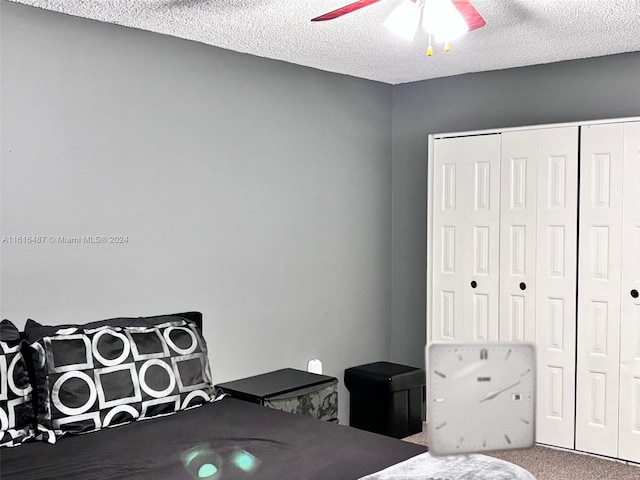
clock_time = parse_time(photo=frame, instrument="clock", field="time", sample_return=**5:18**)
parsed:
**2:11**
